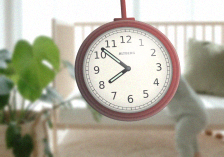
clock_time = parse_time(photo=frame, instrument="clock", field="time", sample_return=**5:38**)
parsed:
**7:52**
